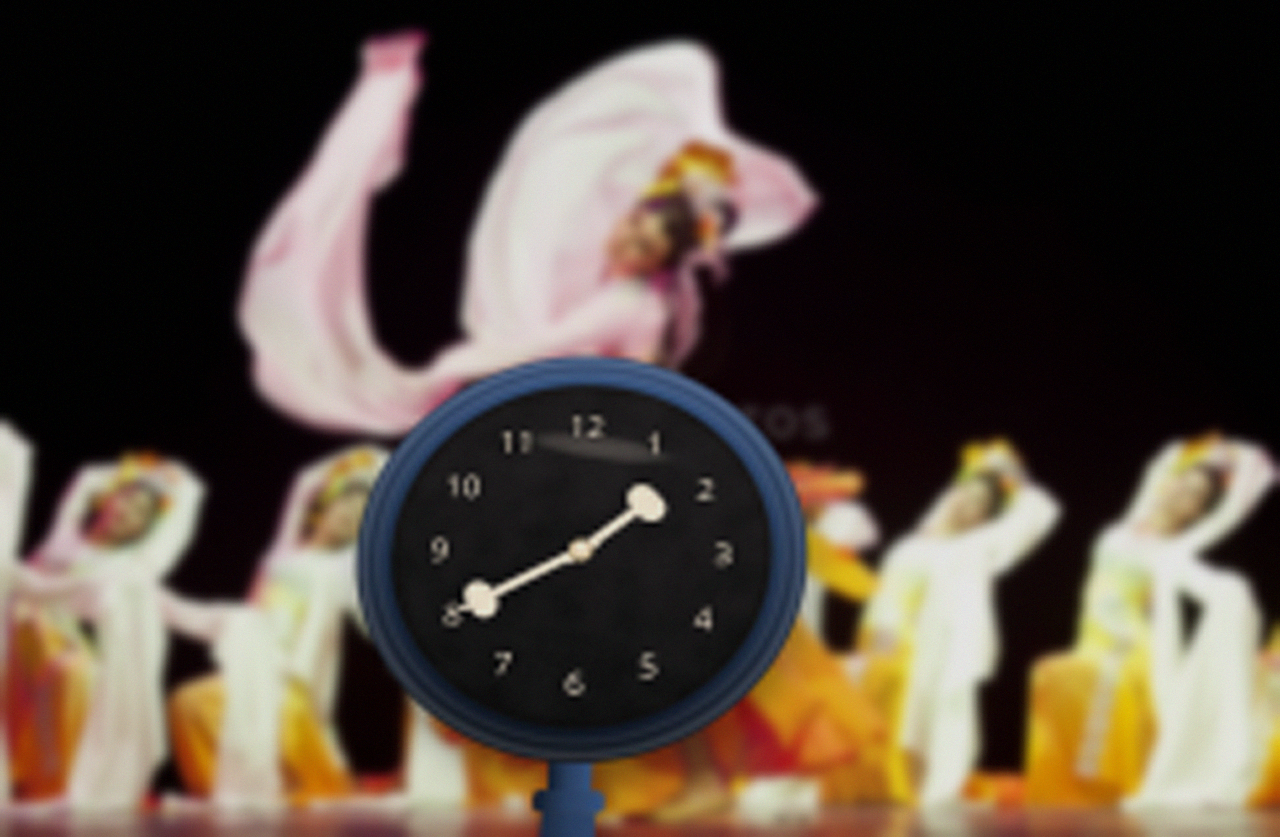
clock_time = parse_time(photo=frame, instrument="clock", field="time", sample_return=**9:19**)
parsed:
**1:40**
